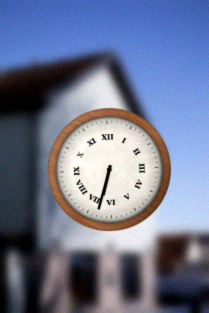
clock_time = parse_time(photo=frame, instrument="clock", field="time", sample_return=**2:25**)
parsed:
**6:33**
